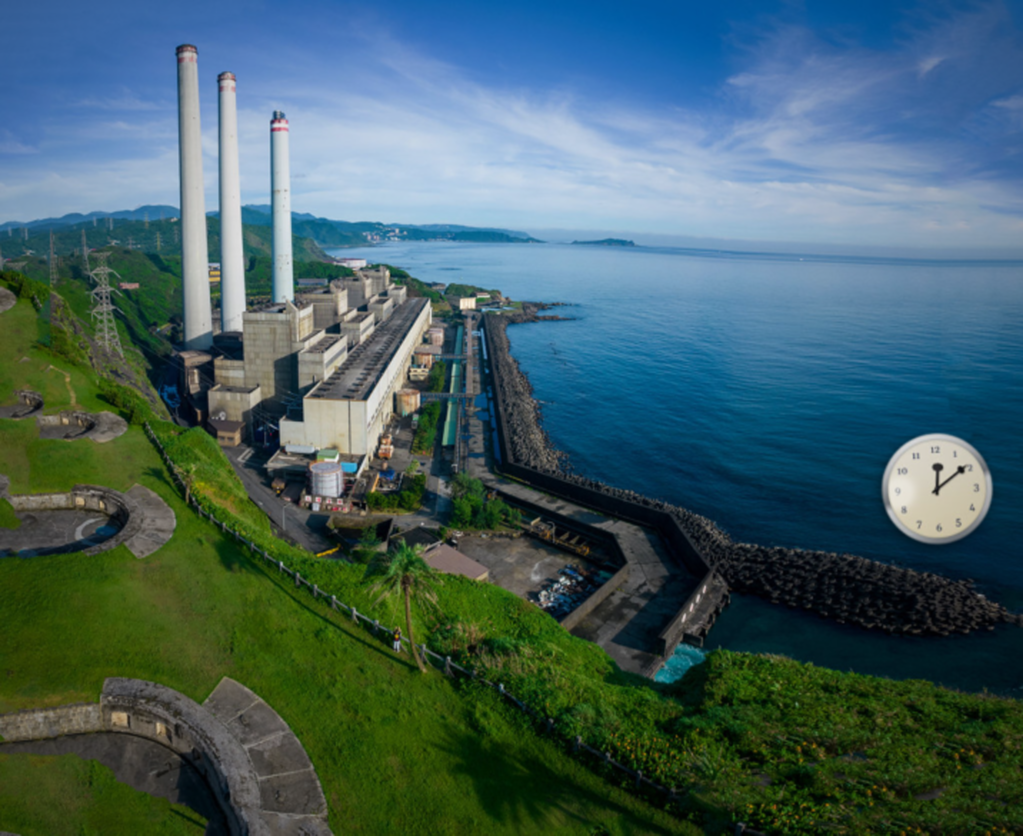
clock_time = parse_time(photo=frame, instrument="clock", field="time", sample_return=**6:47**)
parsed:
**12:09**
